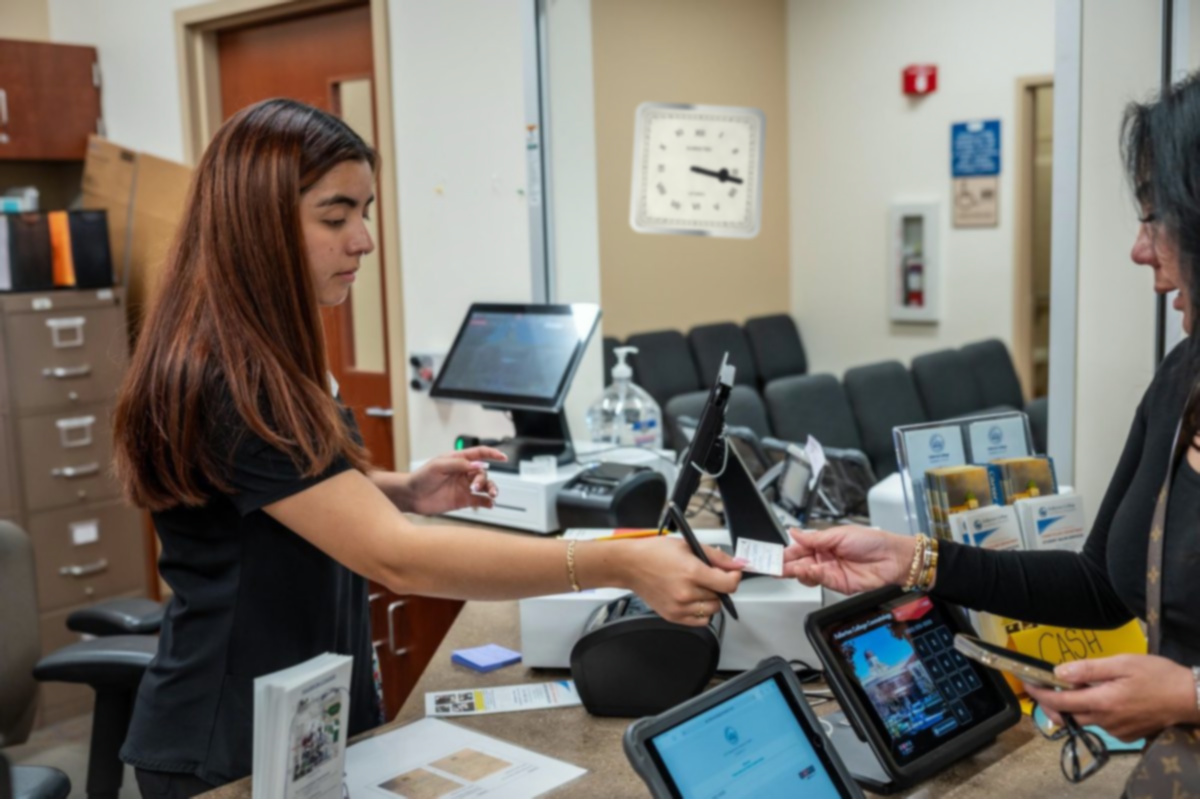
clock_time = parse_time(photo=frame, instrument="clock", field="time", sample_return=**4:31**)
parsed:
**3:17**
